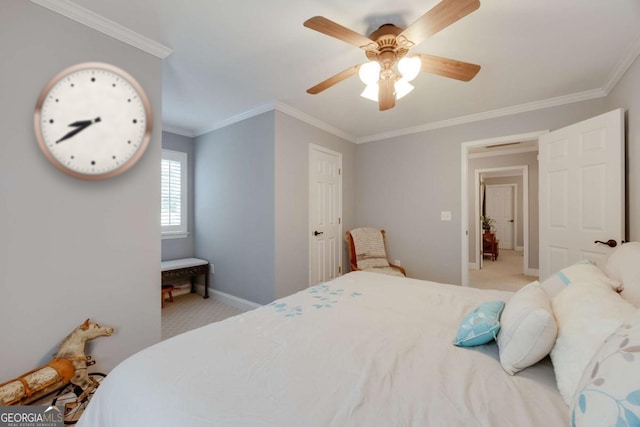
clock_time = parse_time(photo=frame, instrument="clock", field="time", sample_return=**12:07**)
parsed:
**8:40**
